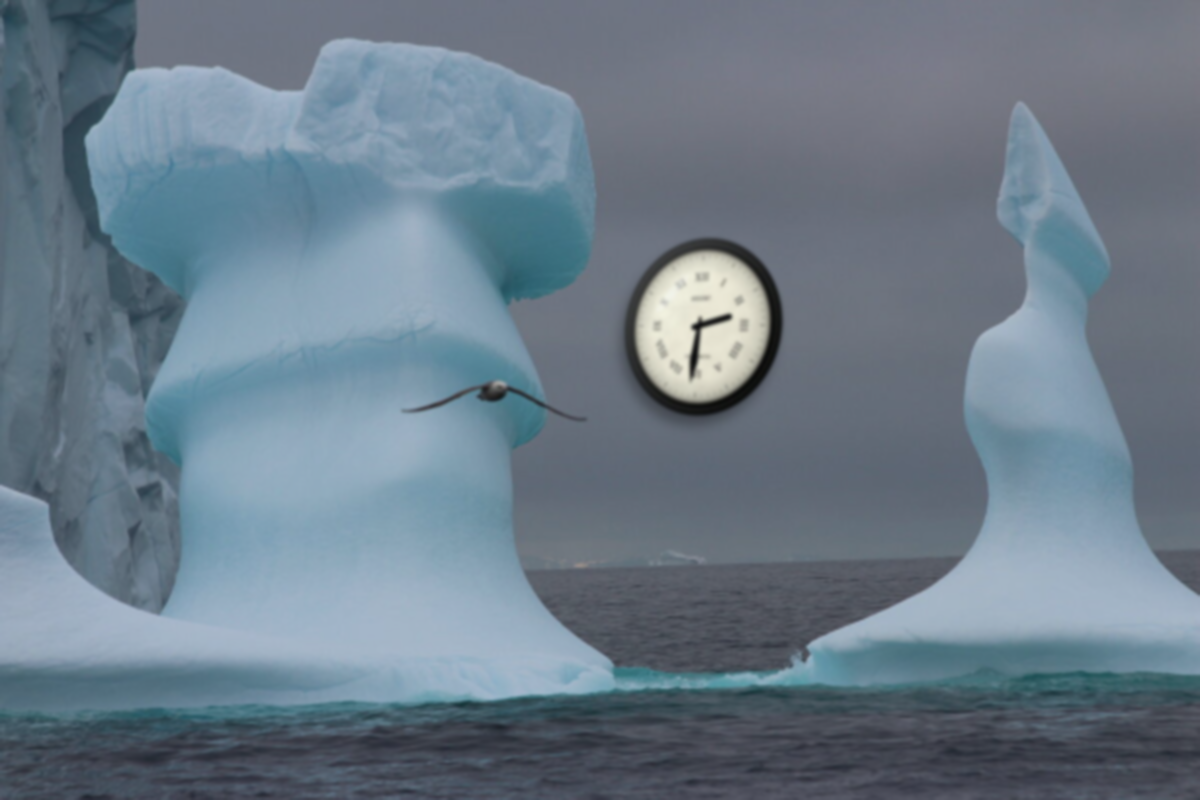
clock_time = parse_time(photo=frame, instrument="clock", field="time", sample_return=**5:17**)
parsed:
**2:31**
